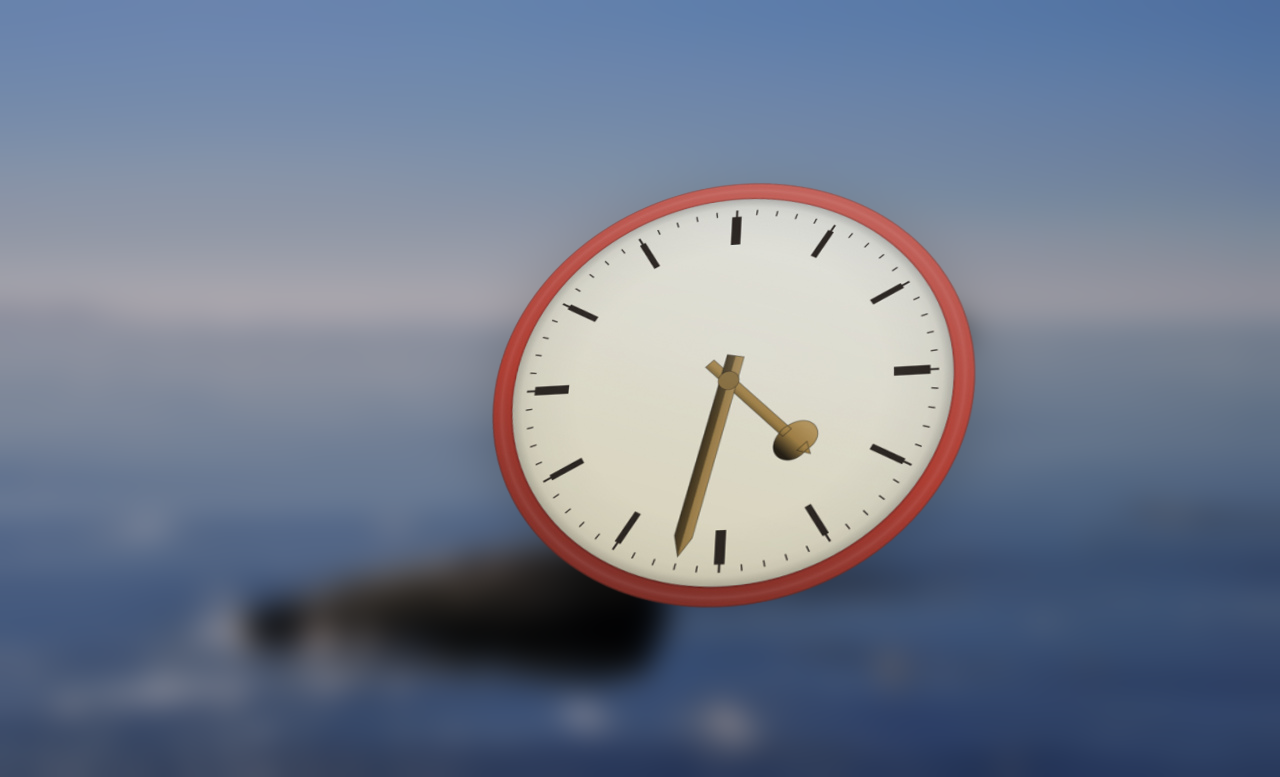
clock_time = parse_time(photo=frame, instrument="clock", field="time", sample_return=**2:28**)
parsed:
**4:32**
